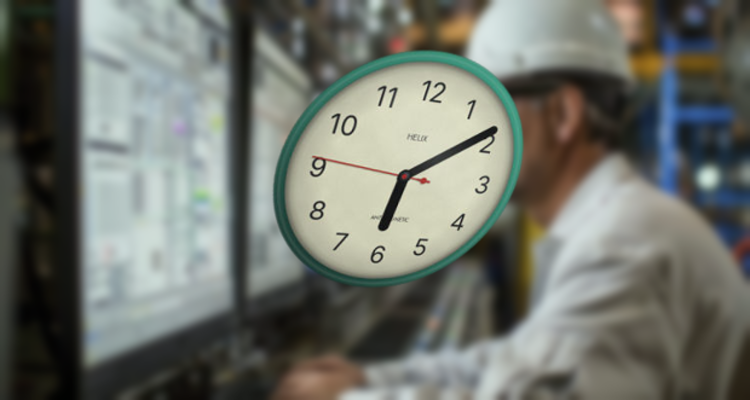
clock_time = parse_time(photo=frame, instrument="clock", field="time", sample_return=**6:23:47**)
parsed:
**6:08:46**
